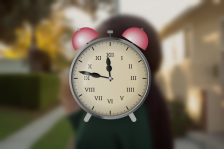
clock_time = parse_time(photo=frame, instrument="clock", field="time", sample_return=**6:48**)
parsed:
**11:47**
